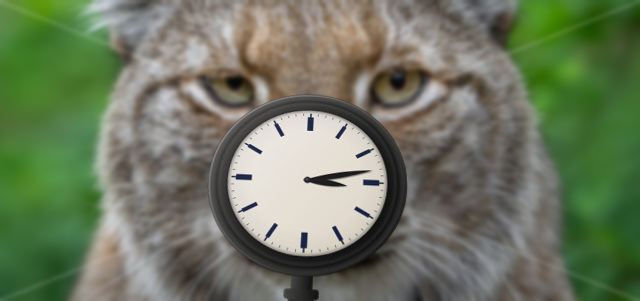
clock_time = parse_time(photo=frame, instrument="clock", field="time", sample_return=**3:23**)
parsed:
**3:13**
